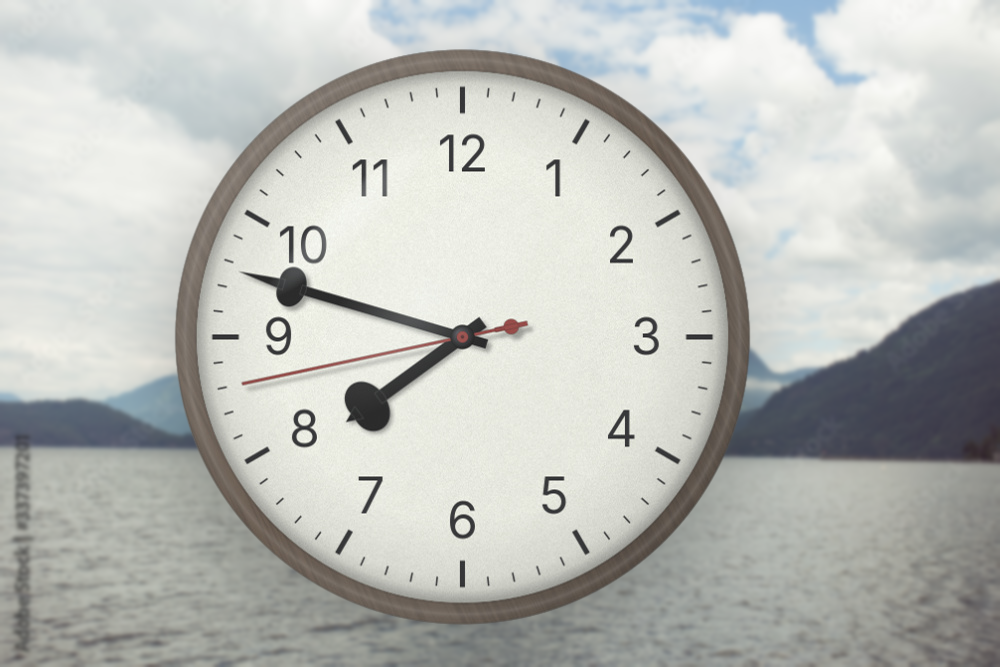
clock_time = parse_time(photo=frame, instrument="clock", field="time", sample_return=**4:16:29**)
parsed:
**7:47:43**
